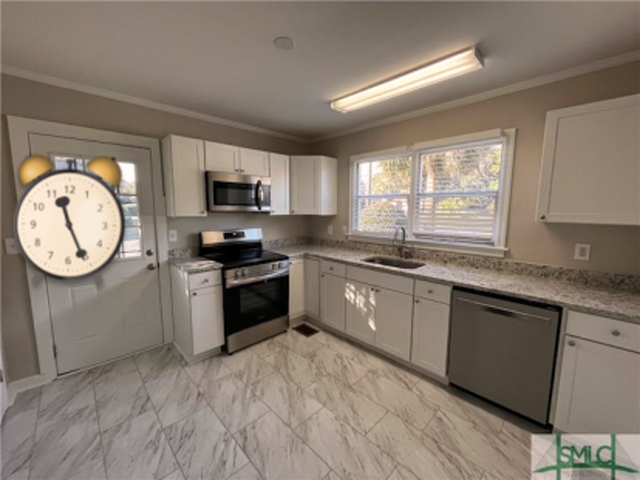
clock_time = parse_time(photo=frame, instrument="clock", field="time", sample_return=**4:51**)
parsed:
**11:26**
